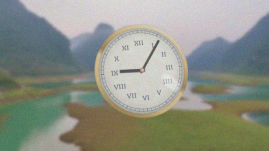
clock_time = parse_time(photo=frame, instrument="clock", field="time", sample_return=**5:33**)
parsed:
**9:06**
